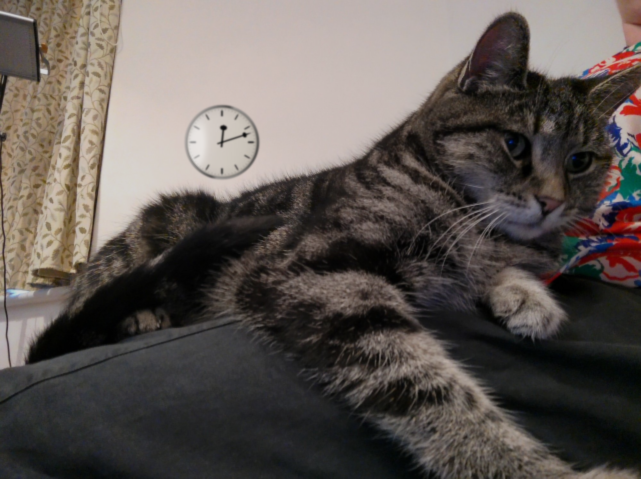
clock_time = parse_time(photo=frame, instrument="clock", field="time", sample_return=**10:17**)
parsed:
**12:12**
